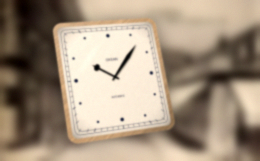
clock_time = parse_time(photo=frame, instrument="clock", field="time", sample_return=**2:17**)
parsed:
**10:07**
